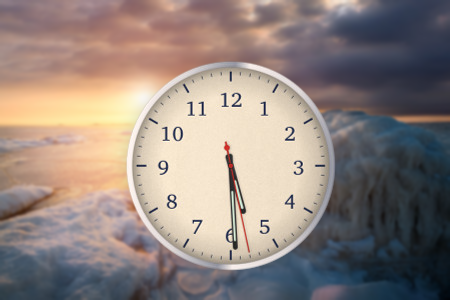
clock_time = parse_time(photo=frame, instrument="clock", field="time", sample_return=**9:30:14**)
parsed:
**5:29:28**
